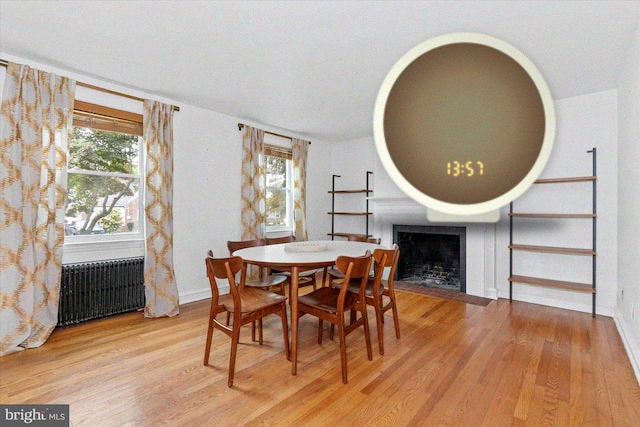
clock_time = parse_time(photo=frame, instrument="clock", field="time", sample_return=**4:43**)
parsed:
**13:57**
